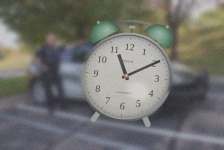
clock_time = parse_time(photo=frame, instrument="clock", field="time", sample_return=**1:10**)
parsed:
**11:10**
